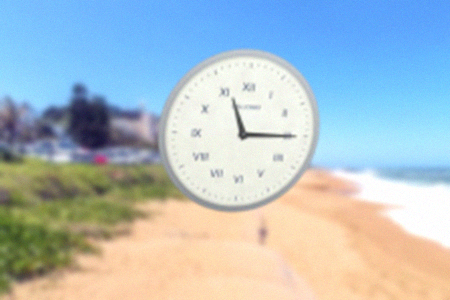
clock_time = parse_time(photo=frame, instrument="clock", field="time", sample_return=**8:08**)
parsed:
**11:15**
